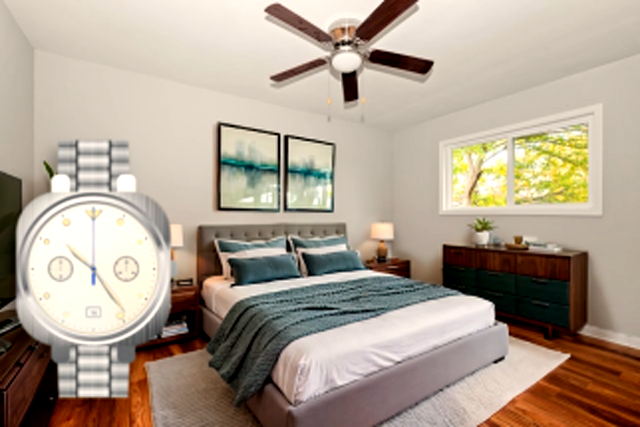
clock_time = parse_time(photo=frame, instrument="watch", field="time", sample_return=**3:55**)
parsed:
**10:24**
